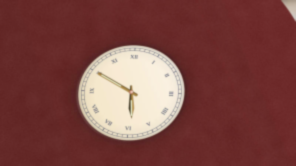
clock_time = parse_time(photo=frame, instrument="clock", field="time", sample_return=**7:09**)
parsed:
**5:50**
